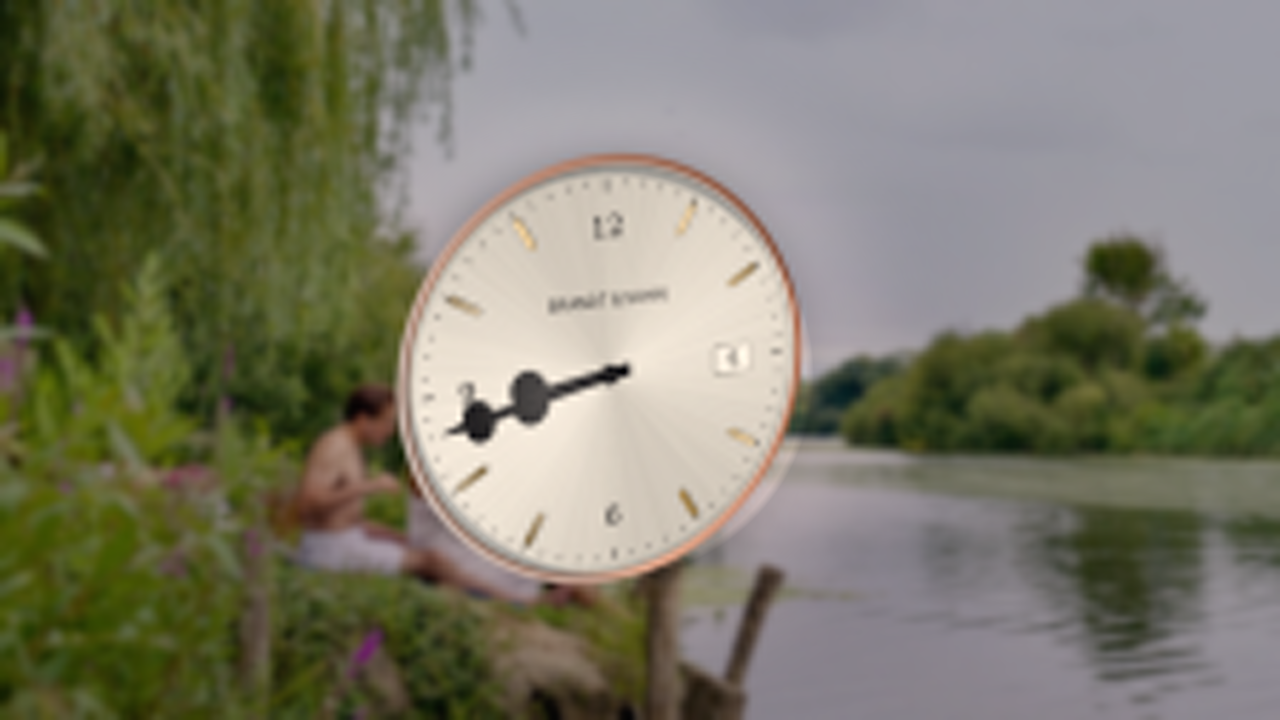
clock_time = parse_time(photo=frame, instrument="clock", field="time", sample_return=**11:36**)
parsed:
**8:43**
